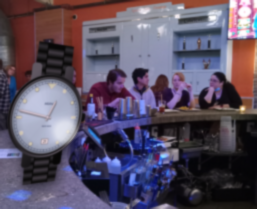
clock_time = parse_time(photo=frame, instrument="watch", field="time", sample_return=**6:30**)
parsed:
**12:47**
